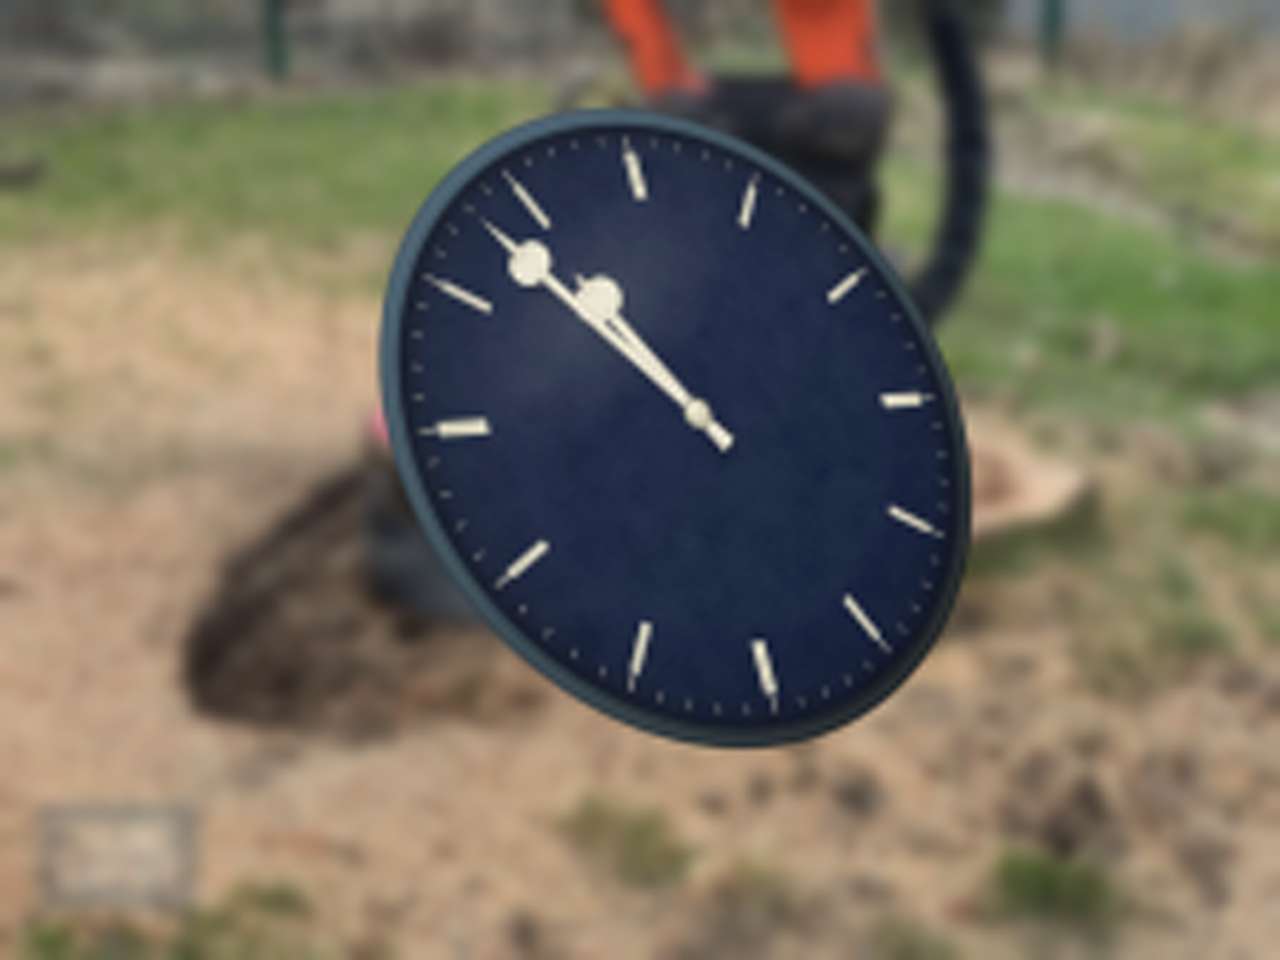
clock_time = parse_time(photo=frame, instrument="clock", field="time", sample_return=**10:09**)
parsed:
**10:53**
